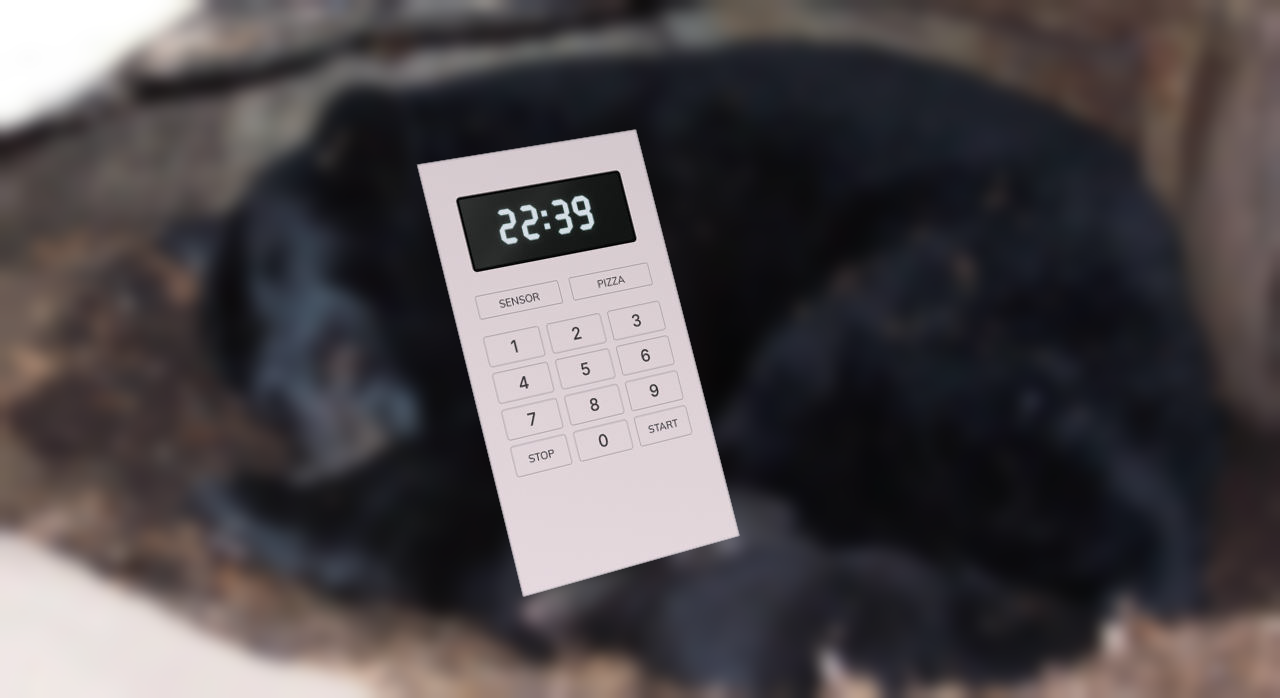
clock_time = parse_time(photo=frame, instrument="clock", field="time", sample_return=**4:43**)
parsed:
**22:39**
